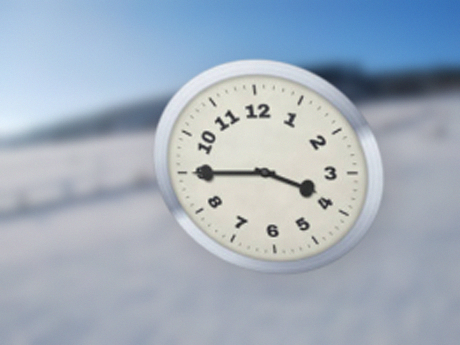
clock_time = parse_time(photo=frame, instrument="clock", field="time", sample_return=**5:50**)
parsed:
**3:45**
